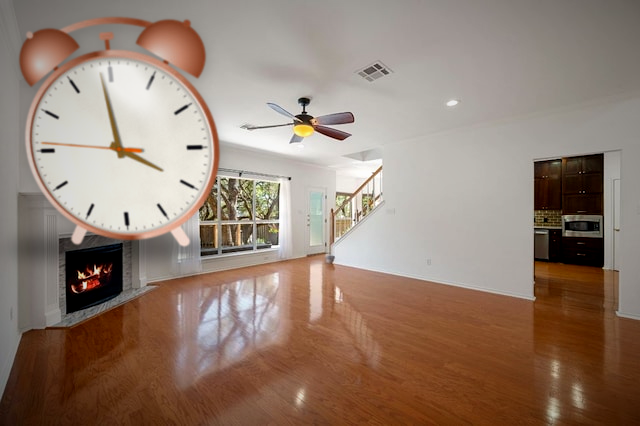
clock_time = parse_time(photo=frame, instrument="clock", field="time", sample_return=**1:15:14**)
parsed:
**3:58:46**
